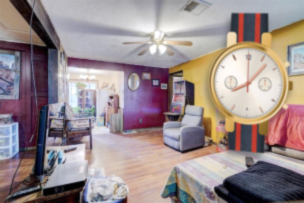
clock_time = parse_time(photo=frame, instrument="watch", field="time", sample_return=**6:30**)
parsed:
**8:07**
